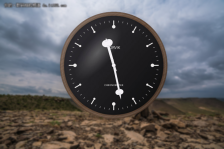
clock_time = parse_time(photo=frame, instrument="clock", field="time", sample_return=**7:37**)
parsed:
**11:28**
